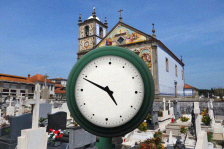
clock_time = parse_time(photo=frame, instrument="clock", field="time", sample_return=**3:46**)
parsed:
**4:49**
